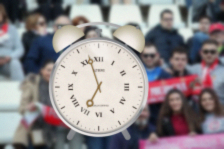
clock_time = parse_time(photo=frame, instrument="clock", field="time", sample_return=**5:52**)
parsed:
**6:57**
